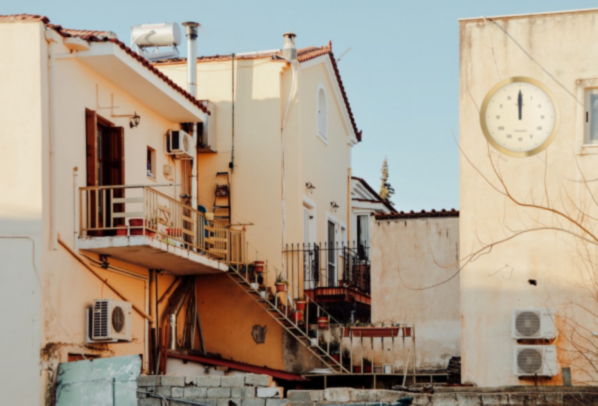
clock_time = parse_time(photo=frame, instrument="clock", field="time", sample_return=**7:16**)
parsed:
**12:00**
